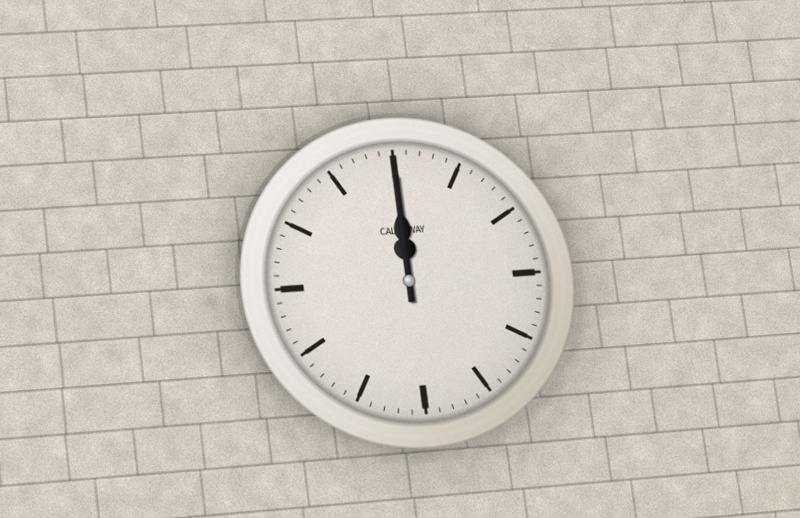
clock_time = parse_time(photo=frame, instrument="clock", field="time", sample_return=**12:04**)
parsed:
**12:00**
